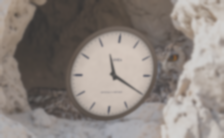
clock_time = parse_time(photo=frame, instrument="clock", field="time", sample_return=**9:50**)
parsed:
**11:20**
